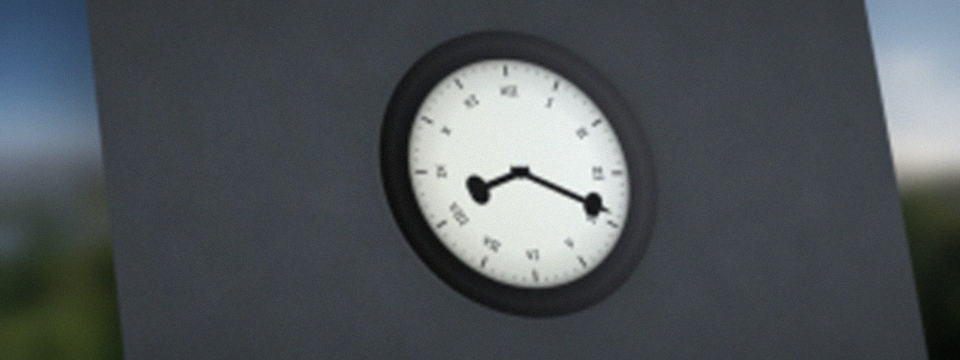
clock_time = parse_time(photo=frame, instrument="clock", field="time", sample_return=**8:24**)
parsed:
**8:19**
